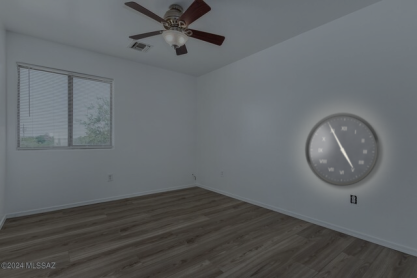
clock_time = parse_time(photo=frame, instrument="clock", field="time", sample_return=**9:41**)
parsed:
**4:55**
